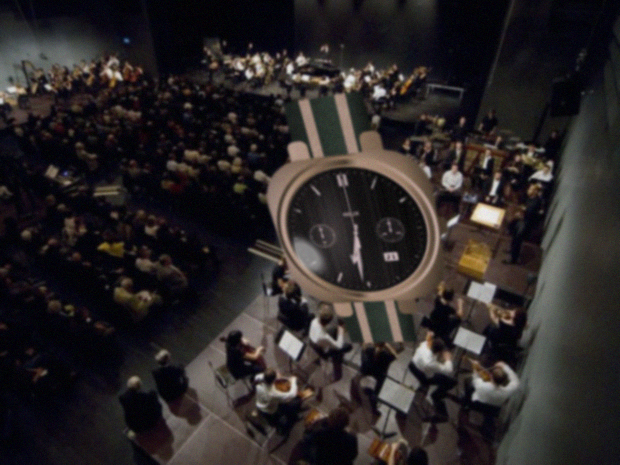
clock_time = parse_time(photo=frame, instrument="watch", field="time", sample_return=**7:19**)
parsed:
**6:31**
